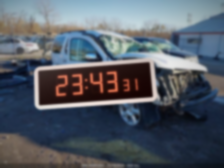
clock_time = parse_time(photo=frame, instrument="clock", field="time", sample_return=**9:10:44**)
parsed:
**23:43:31**
